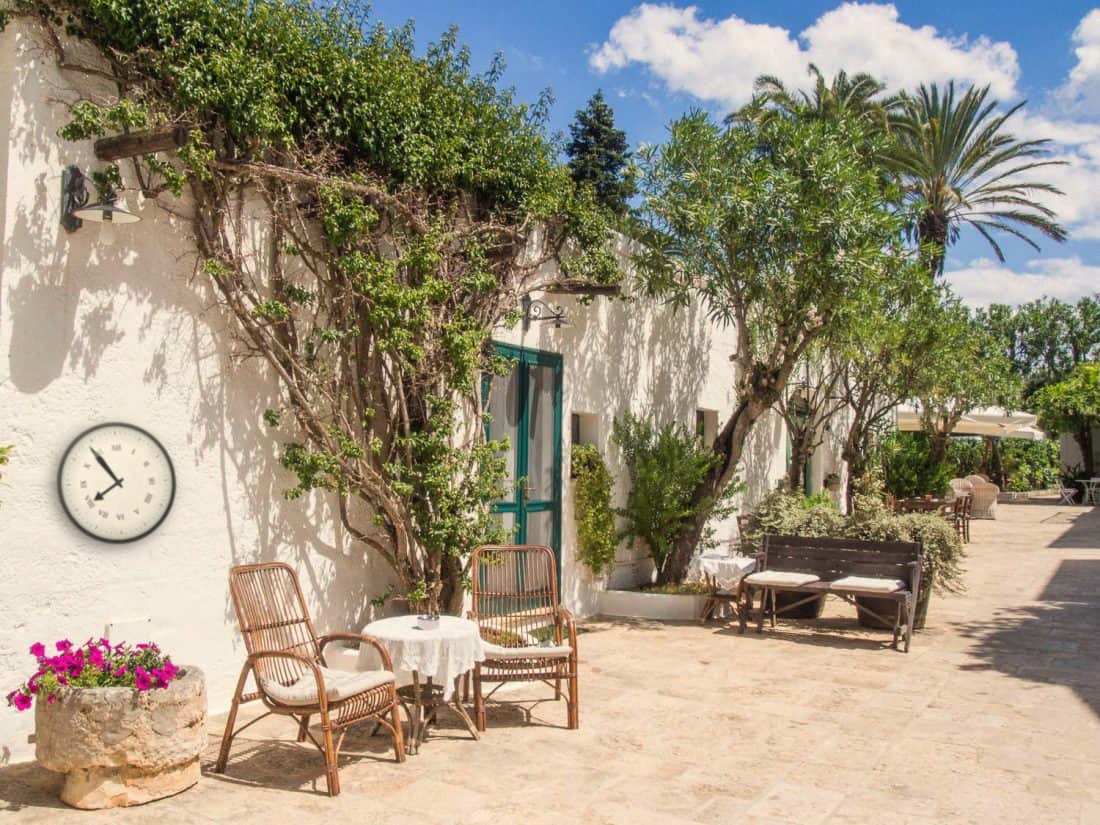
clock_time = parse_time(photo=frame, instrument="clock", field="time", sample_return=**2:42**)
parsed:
**7:54**
